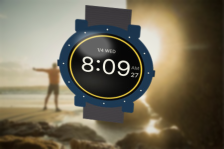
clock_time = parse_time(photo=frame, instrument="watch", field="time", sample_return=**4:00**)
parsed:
**8:09**
